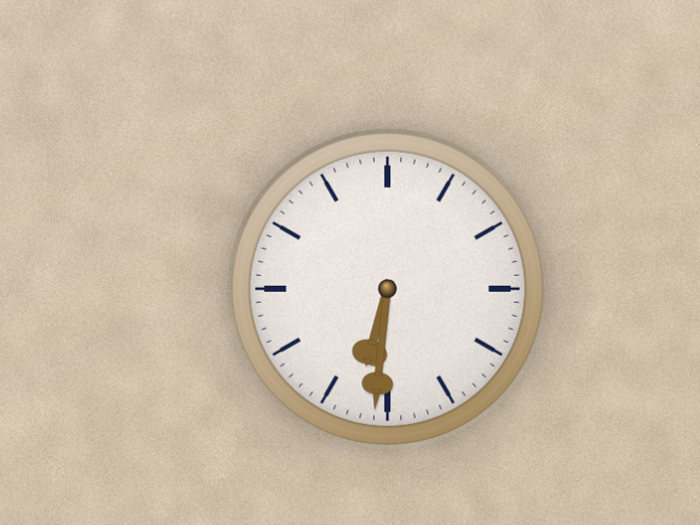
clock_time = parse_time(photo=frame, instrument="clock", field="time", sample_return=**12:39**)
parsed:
**6:31**
